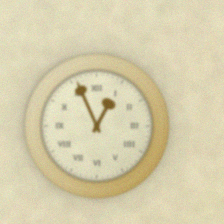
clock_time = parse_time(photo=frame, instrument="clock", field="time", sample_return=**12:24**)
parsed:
**12:56**
